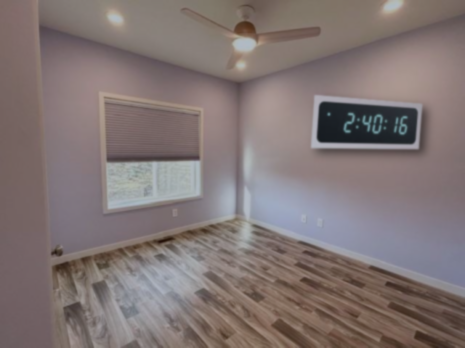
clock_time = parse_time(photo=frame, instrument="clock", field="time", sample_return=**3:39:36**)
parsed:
**2:40:16**
